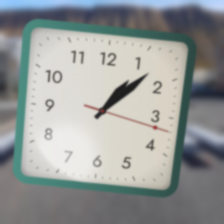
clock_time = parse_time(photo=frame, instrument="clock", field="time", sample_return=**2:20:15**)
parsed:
**1:07:17**
